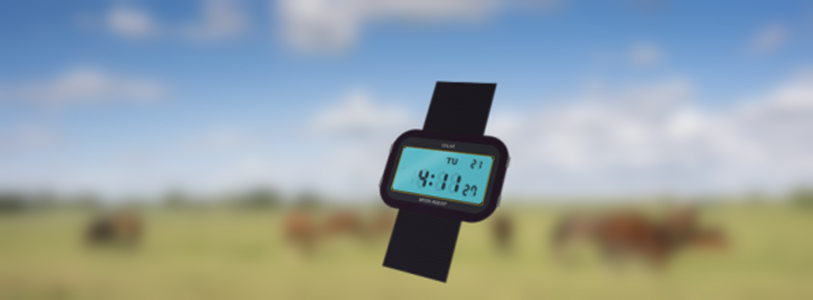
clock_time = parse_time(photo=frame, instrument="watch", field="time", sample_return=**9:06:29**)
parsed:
**4:11:27**
